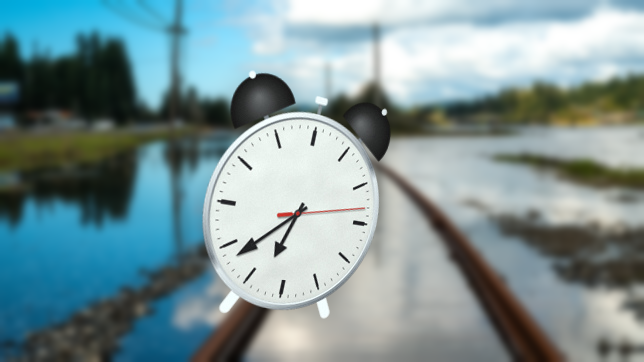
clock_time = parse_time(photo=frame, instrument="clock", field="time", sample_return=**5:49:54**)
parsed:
**6:38:13**
